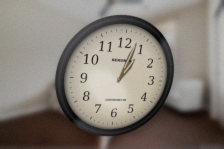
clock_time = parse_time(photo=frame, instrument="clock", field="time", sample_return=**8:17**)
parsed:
**1:03**
